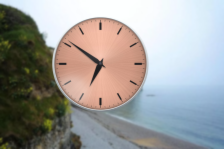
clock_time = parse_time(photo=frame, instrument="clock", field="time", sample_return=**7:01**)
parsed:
**6:51**
